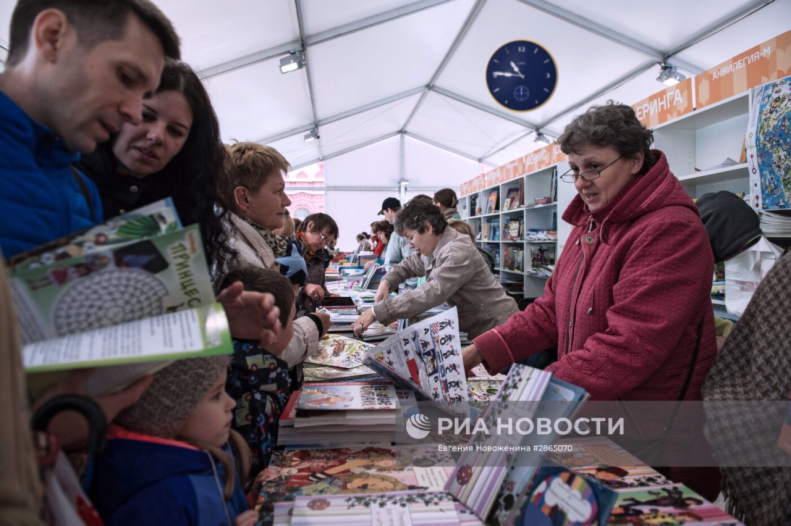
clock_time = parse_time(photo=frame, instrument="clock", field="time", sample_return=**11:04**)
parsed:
**10:46**
